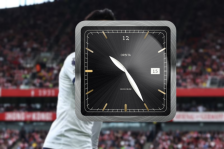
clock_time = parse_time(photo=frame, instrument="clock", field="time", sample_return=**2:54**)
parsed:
**10:25**
